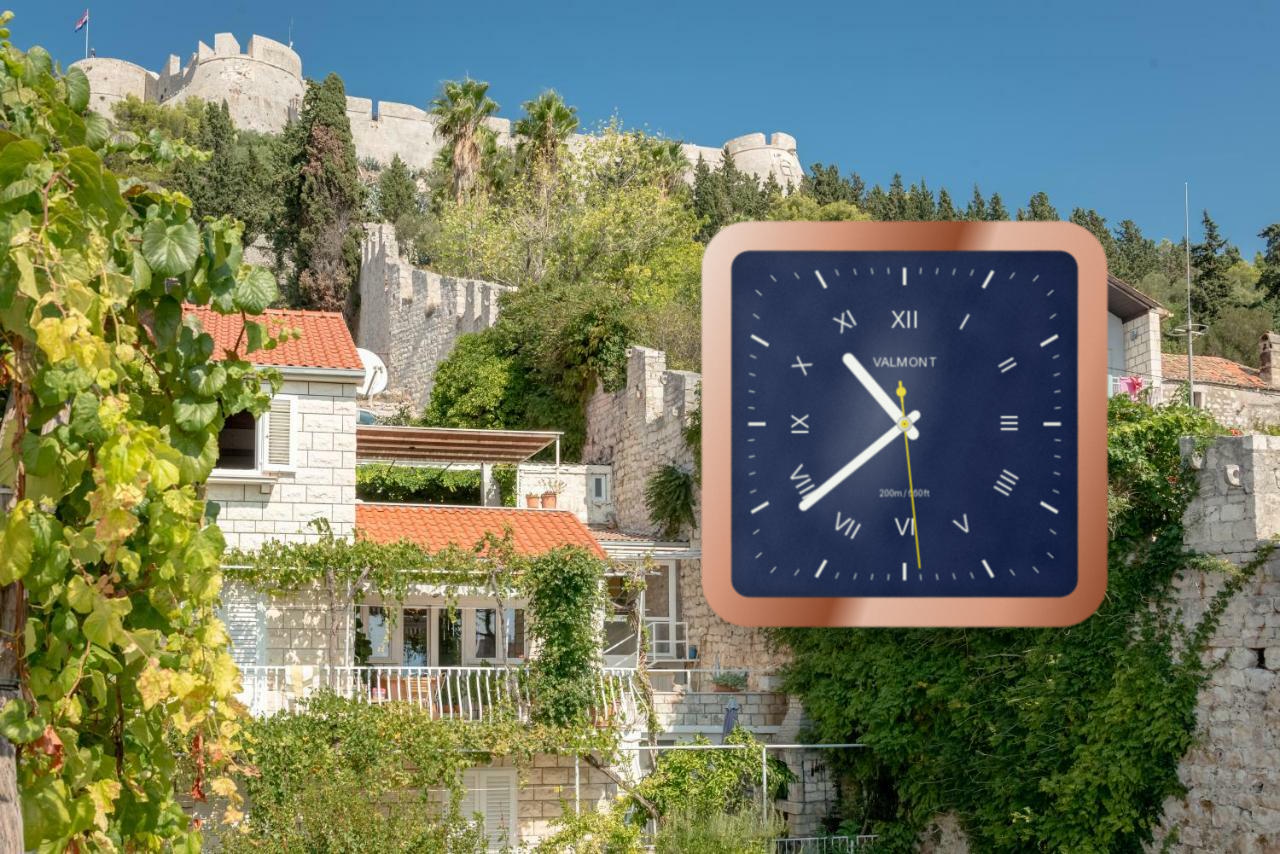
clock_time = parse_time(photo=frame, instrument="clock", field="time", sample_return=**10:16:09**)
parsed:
**10:38:29**
